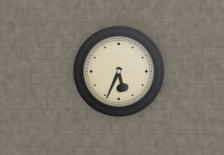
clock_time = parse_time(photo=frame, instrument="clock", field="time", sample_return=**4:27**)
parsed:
**5:34**
